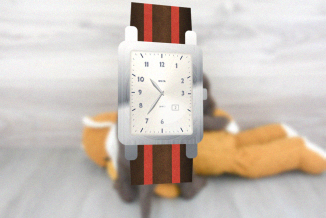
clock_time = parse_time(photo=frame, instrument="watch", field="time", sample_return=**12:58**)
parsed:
**10:36**
